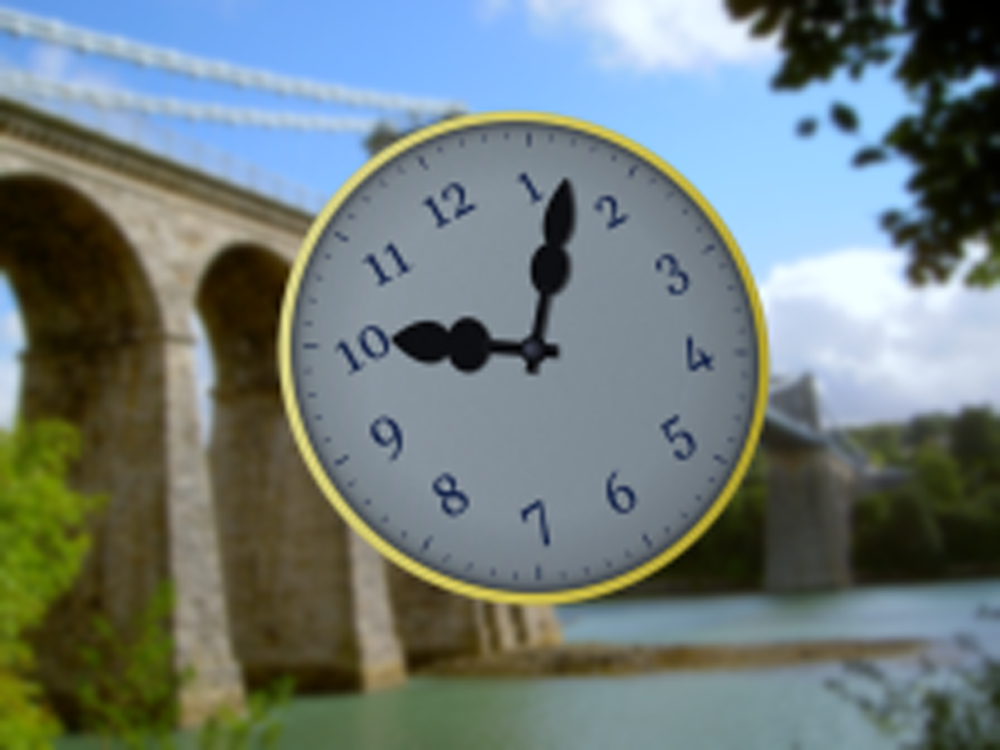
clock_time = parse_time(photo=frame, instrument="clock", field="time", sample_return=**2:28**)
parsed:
**10:07**
